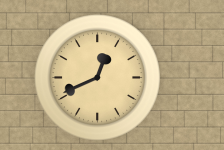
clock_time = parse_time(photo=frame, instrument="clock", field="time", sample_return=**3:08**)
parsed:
**12:41**
